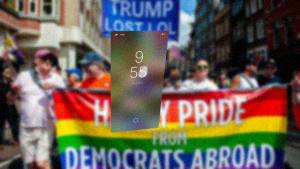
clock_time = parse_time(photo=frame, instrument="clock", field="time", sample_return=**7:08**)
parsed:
**9:55**
